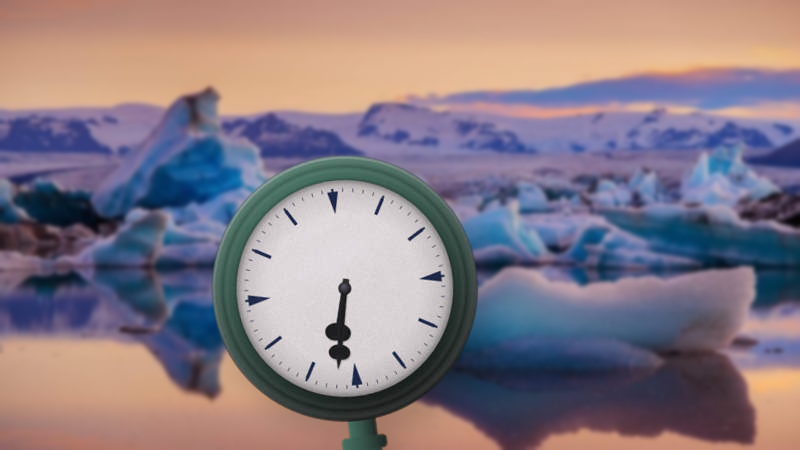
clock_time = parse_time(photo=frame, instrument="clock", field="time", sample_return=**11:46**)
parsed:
**6:32**
